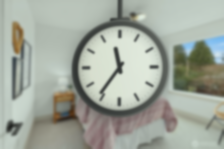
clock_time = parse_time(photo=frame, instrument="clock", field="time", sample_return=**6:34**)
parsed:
**11:36**
